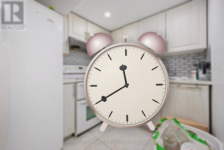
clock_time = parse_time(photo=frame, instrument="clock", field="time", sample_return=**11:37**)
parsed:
**11:40**
